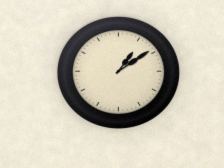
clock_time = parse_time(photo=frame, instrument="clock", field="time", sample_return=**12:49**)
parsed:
**1:09**
